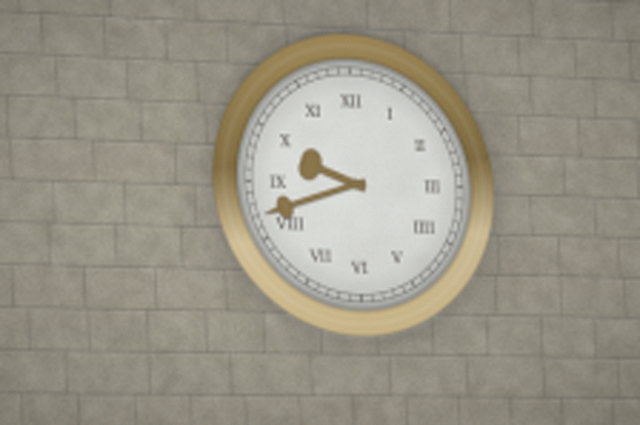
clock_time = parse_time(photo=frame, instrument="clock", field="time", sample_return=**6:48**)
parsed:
**9:42**
